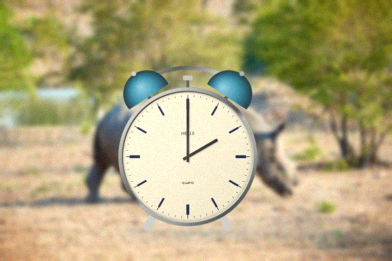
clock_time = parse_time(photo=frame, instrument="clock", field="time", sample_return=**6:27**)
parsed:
**2:00**
